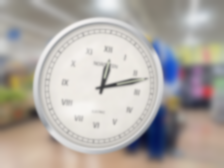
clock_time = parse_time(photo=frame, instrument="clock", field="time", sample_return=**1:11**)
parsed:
**12:12**
